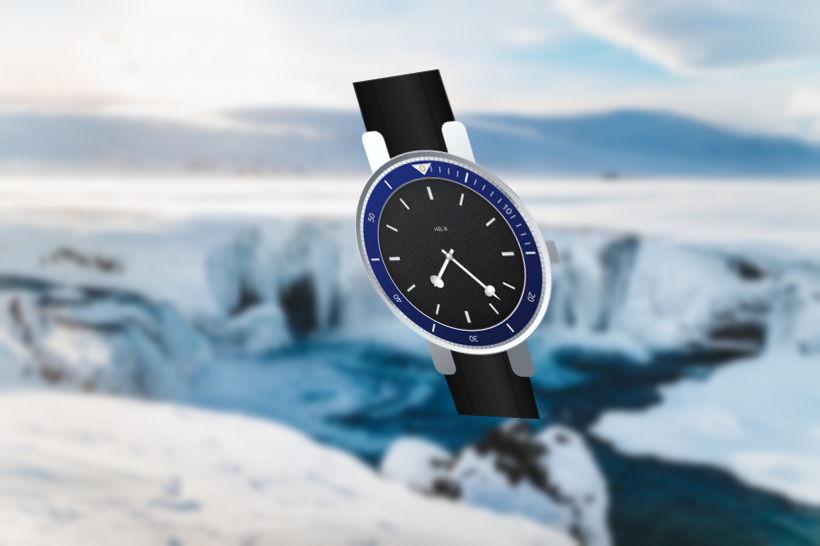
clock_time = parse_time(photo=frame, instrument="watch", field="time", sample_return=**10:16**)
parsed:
**7:23**
